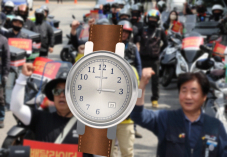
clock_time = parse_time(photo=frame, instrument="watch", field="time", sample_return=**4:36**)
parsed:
**3:00**
